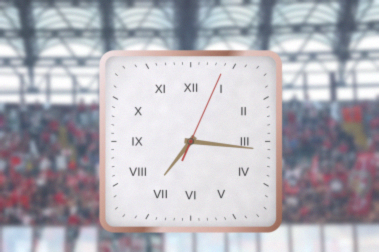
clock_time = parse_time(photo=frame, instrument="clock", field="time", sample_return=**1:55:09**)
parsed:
**7:16:04**
